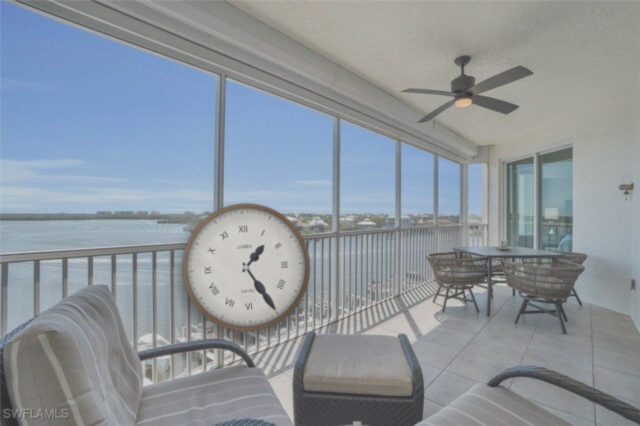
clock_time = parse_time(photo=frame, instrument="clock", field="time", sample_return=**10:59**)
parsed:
**1:25**
